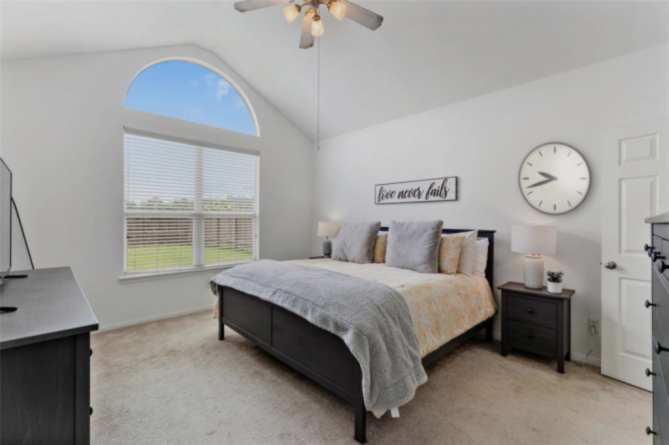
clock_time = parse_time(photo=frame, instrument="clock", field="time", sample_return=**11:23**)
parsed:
**9:42**
